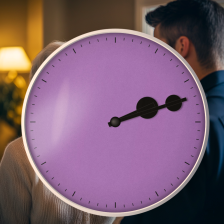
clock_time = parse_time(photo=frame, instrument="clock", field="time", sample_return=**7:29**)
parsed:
**2:12**
